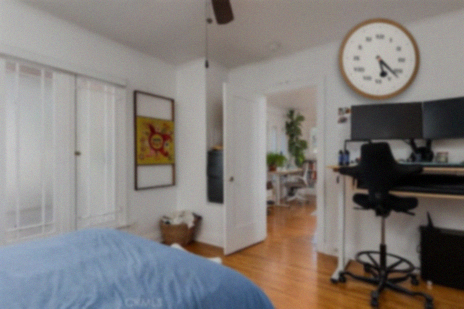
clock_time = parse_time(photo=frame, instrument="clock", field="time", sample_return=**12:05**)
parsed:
**5:22**
